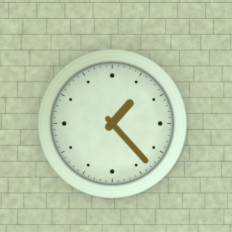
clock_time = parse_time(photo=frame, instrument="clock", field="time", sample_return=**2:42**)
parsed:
**1:23**
